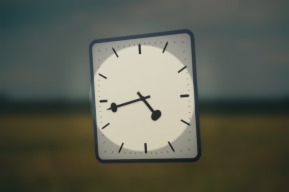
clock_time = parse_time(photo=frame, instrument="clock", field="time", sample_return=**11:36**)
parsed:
**4:43**
